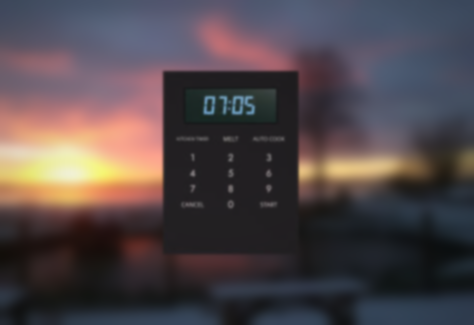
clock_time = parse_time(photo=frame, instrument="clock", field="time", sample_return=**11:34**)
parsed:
**7:05**
